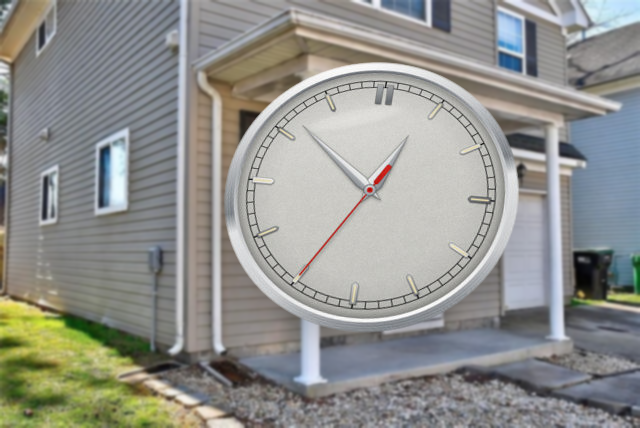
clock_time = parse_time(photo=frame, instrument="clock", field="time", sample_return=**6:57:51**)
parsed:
**12:51:35**
